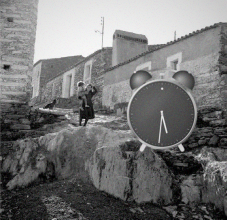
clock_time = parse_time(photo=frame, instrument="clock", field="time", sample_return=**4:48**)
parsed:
**5:31**
